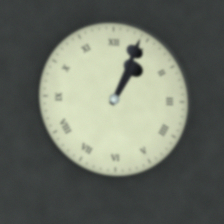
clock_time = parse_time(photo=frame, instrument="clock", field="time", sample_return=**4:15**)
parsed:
**1:04**
